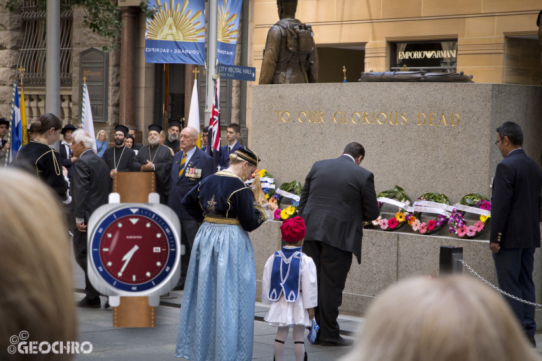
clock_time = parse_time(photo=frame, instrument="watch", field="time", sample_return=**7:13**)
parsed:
**7:35**
